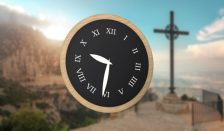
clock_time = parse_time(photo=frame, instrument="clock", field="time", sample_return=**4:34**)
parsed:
**9:31**
